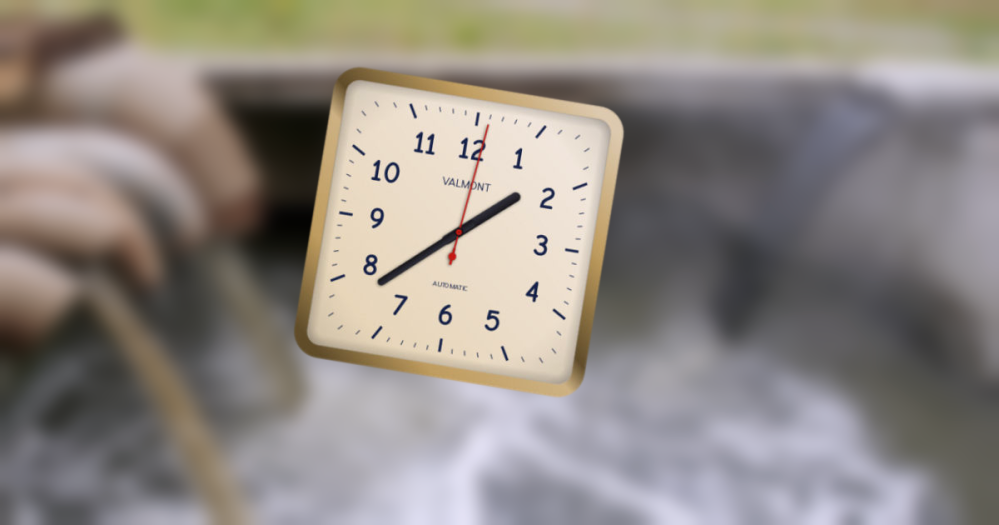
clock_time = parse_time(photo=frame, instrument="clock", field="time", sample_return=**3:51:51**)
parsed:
**1:38:01**
